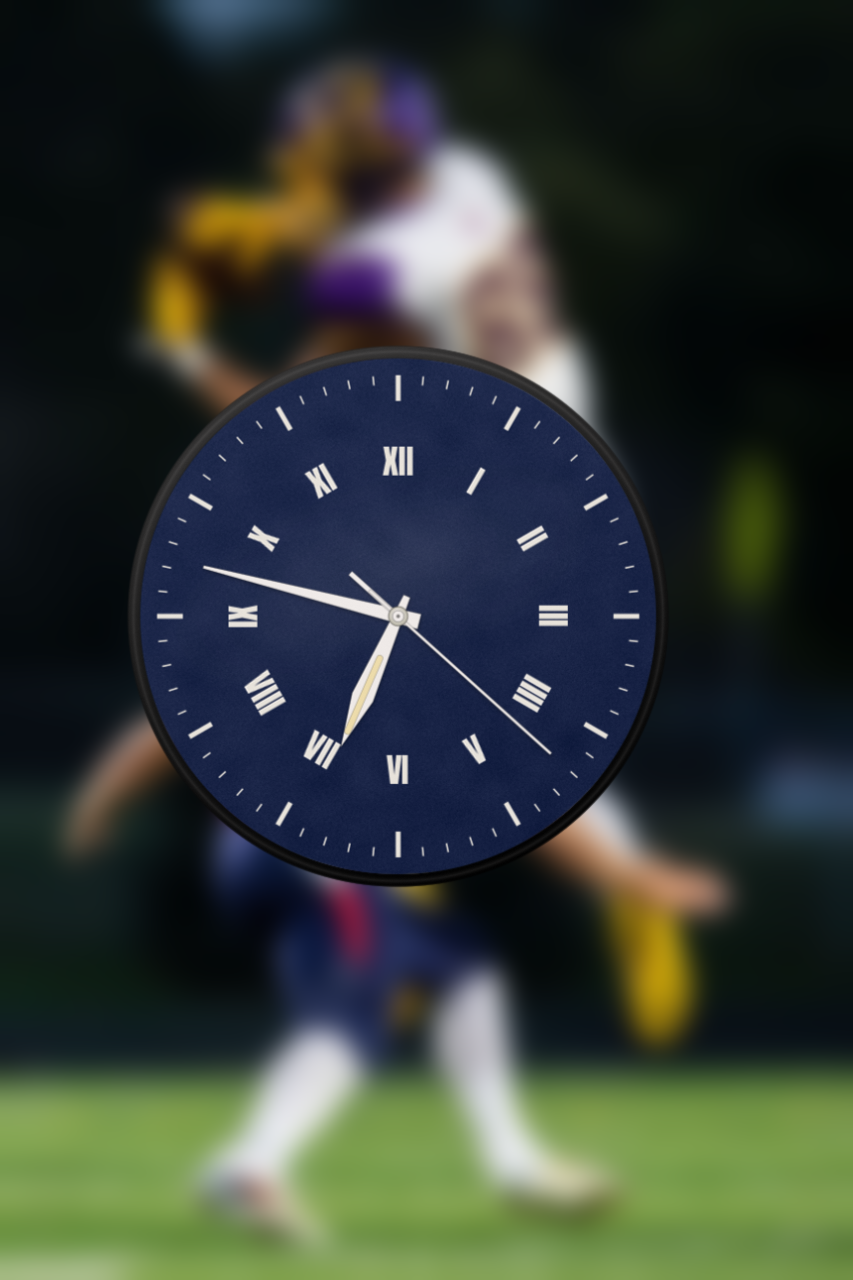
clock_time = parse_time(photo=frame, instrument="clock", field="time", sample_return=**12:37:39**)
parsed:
**6:47:22**
